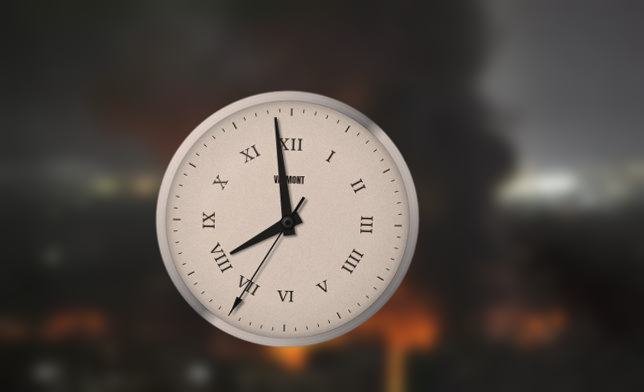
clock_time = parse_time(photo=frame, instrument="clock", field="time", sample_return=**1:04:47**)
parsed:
**7:58:35**
